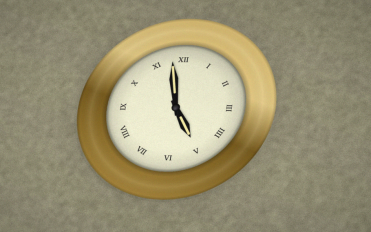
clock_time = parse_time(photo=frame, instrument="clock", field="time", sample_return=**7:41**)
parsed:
**4:58**
